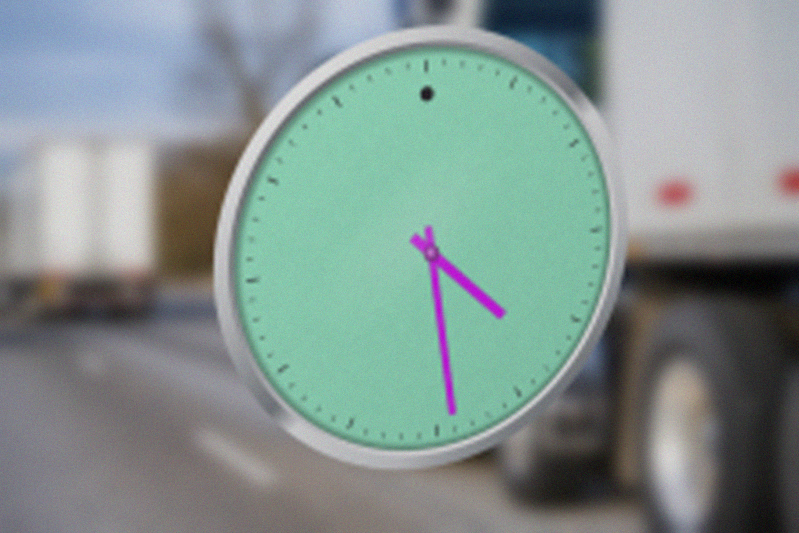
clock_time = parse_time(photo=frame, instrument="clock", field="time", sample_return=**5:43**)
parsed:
**4:29**
